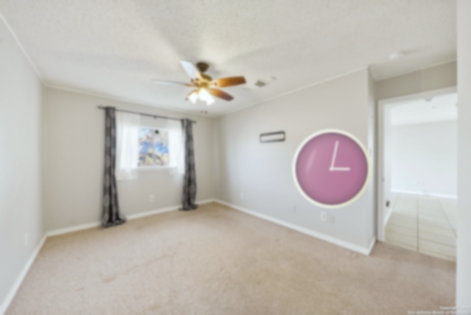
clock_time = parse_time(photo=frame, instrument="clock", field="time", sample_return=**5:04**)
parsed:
**3:02**
